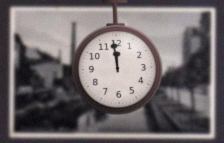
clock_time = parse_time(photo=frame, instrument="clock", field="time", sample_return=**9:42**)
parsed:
**11:59**
